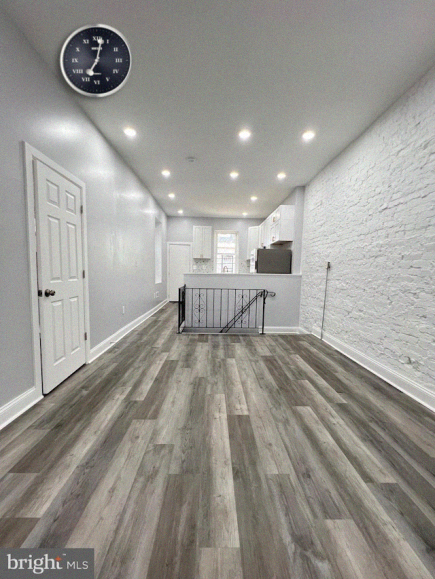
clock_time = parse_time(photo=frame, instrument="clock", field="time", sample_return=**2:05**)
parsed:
**7:02**
